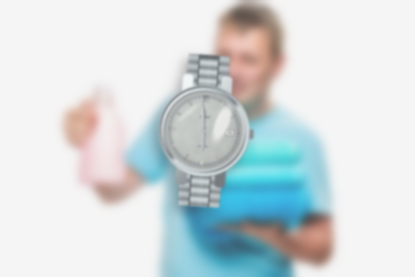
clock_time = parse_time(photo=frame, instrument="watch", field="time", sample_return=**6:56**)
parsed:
**5:59**
